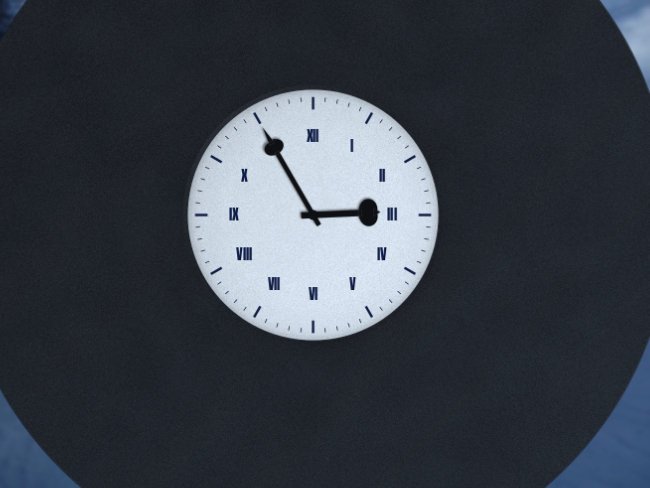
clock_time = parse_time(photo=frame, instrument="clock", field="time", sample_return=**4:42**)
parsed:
**2:55**
